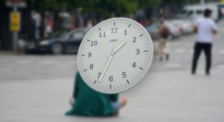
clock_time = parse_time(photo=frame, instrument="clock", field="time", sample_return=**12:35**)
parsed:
**1:34**
